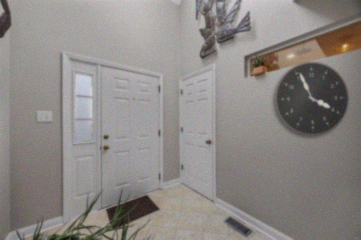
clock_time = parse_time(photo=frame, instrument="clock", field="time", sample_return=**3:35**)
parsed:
**3:56**
